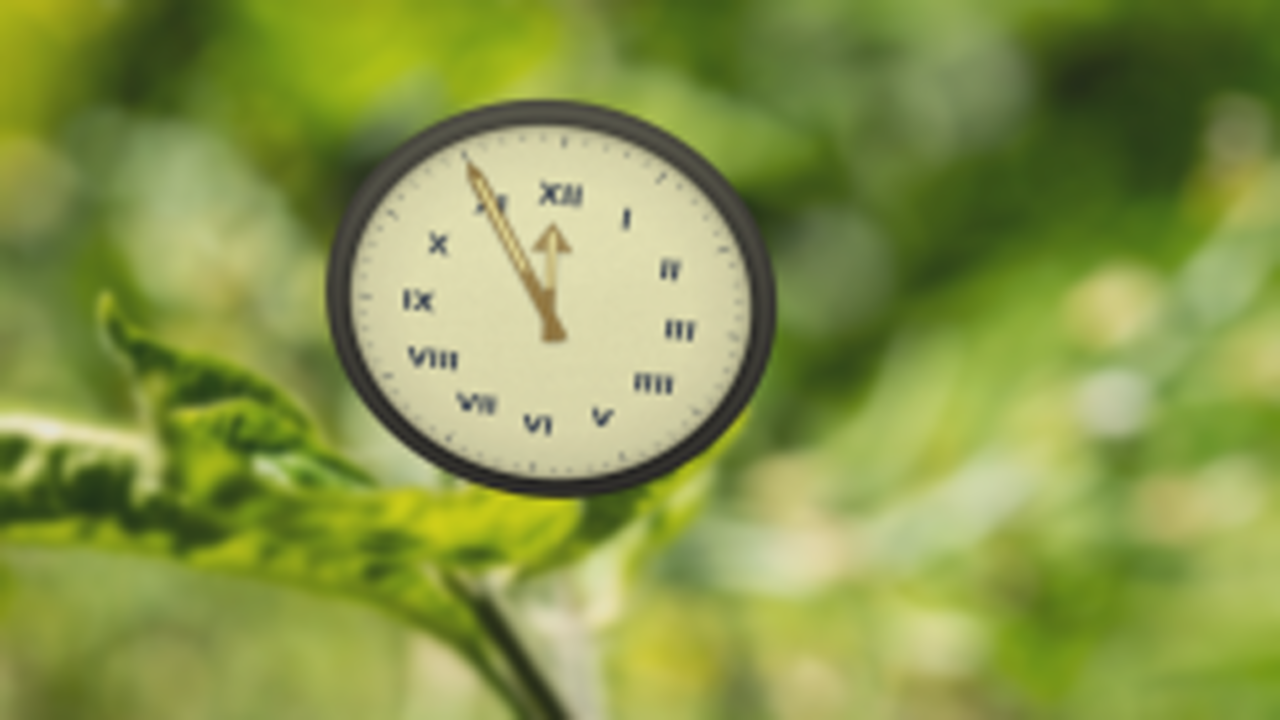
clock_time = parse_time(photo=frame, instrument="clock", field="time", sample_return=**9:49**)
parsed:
**11:55**
